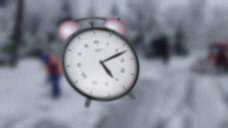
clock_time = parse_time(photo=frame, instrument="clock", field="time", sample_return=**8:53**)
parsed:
**5:12**
